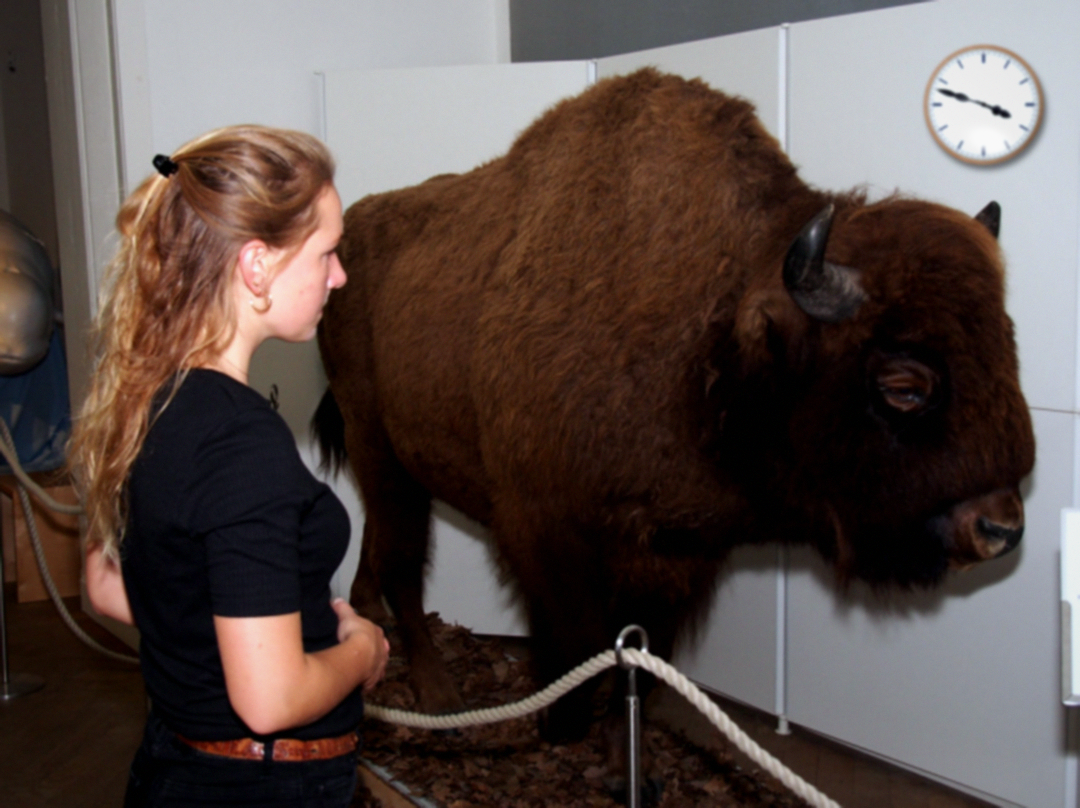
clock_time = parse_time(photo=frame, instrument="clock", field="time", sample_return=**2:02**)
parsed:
**3:48**
